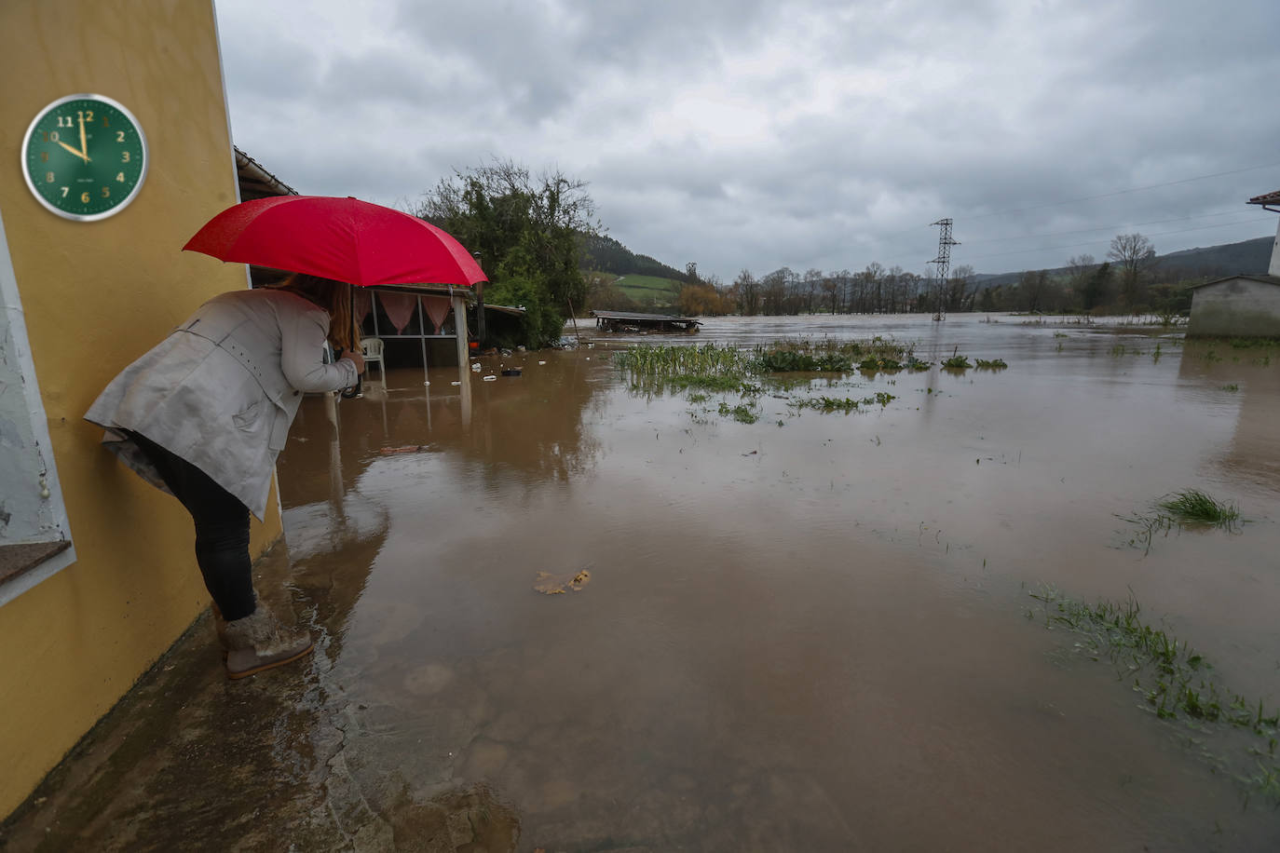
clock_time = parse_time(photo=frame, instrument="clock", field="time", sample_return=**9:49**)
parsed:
**9:59**
